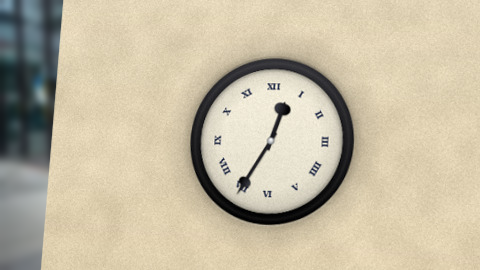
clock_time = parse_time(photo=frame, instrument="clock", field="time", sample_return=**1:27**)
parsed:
**12:35**
